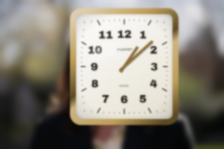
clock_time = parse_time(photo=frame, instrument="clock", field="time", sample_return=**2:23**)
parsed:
**1:08**
